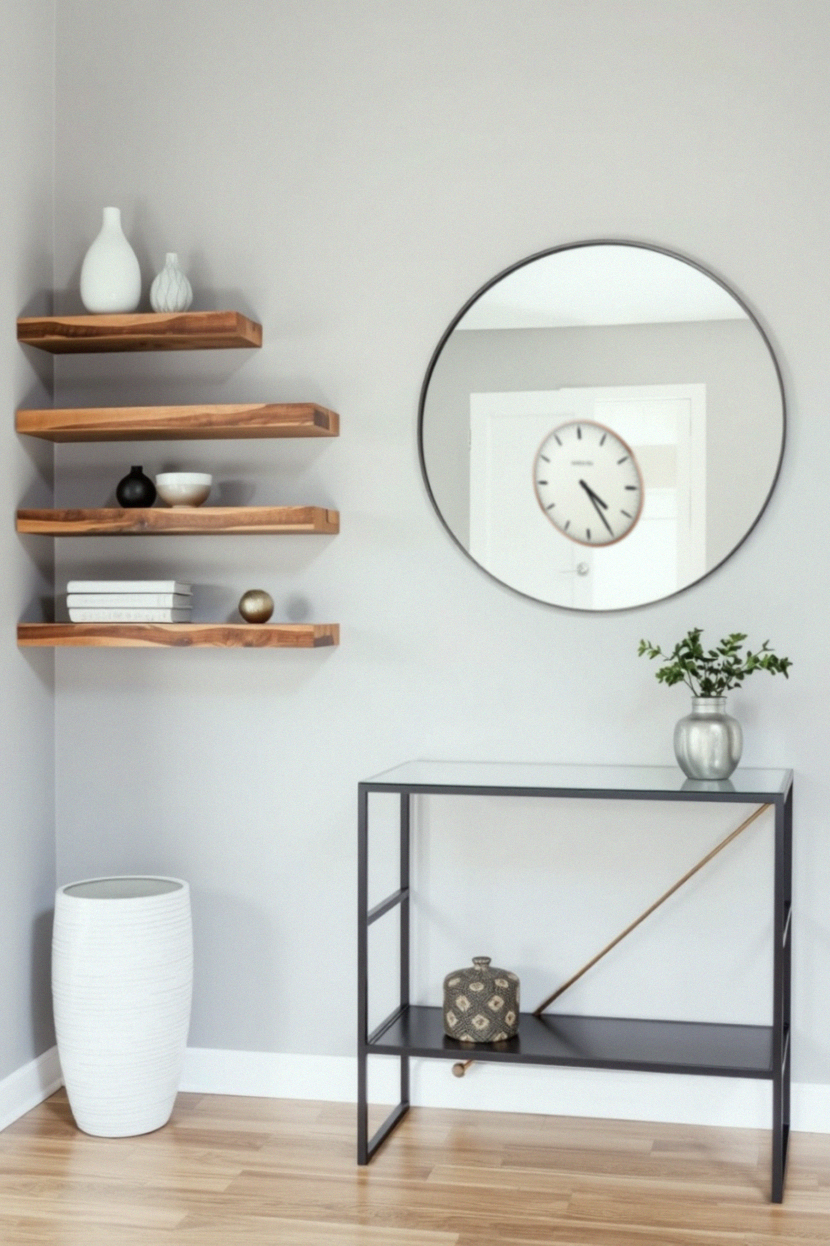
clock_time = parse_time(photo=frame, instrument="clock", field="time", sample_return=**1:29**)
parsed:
**4:25**
